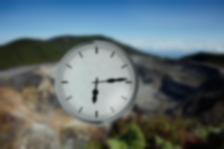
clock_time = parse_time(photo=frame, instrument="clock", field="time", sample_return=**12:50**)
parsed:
**6:14**
